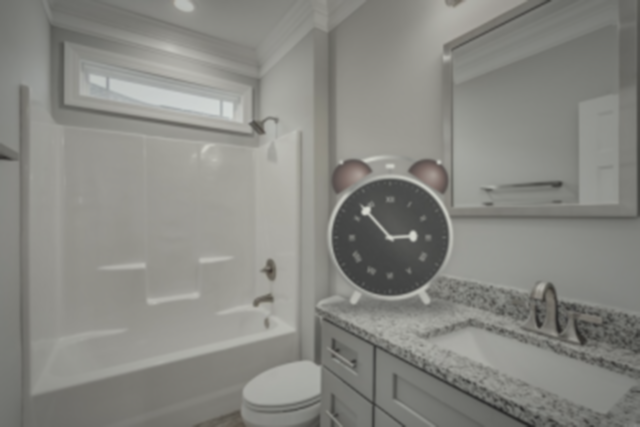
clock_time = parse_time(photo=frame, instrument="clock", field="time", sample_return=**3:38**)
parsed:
**2:53**
